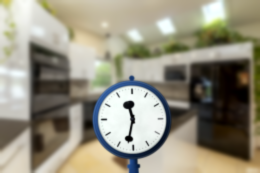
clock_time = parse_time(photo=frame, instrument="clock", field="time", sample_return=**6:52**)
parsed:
**11:32**
